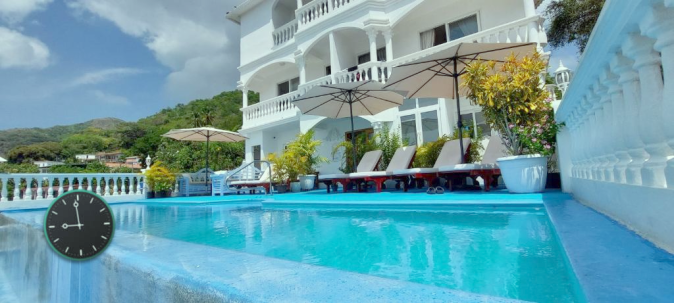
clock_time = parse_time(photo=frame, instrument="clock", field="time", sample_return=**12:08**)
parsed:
**8:59**
